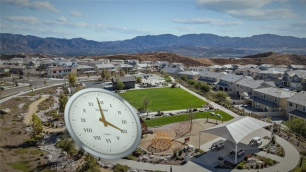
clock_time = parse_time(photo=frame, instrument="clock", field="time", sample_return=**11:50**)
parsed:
**3:59**
